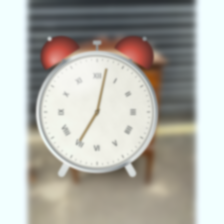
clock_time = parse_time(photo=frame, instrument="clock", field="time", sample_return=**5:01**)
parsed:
**7:02**
